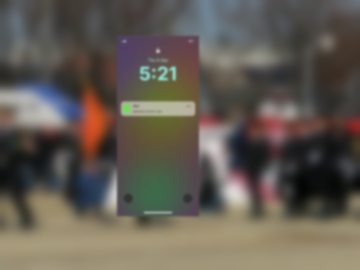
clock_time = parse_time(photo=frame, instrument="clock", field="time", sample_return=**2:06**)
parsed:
**5:21**
